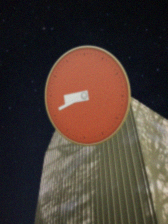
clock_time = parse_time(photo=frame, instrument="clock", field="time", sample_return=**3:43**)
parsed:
**8:41**
